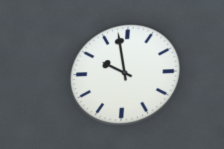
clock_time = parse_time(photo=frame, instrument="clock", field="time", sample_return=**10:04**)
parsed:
**9:58**
